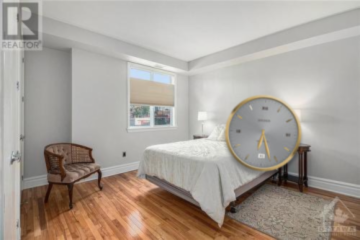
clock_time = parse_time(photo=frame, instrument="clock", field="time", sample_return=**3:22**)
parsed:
**6:27**
